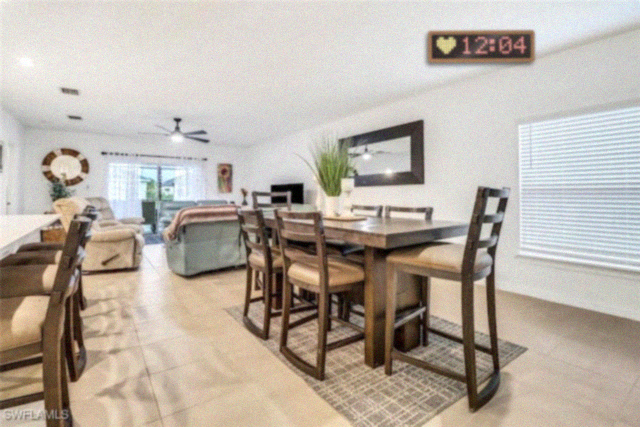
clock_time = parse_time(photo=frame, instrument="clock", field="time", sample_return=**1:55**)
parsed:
**12:04**
